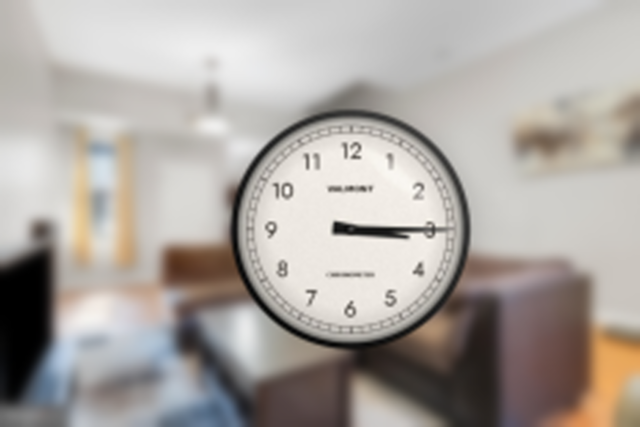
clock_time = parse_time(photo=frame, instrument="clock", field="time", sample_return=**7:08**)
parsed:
**3:15**
